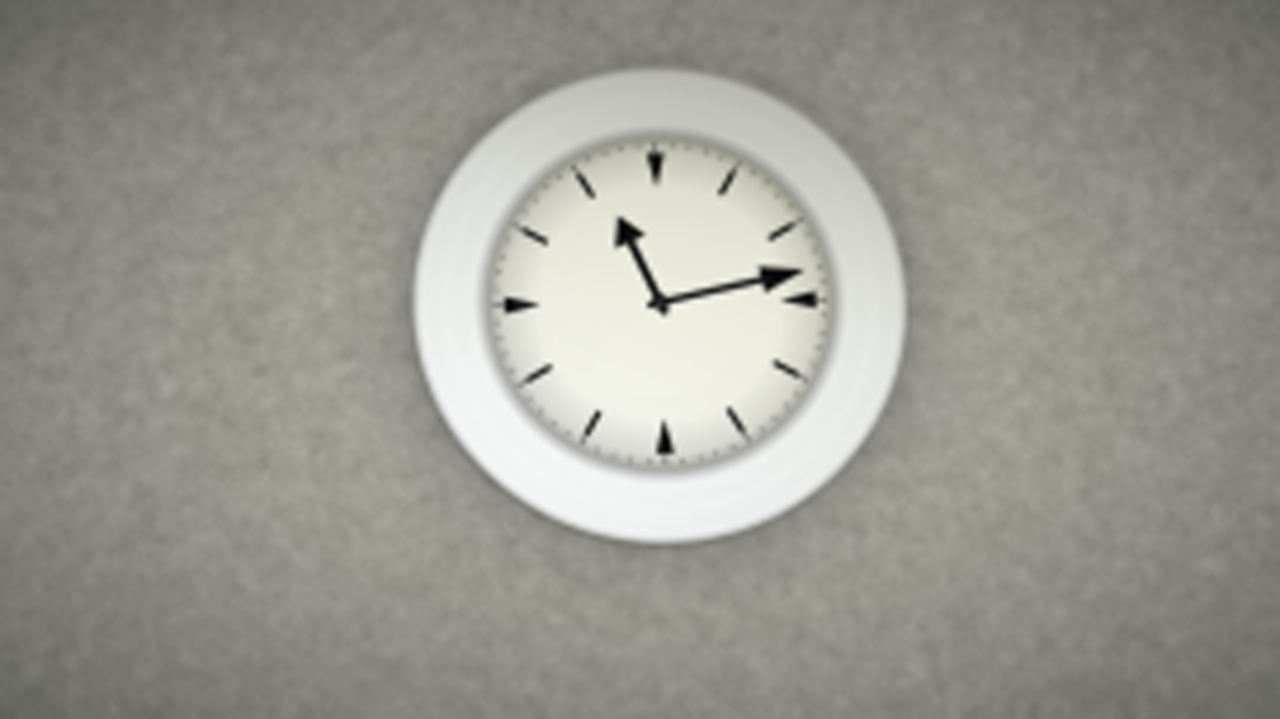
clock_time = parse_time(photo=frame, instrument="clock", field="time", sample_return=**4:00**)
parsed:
**11:13**
